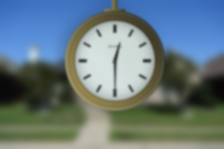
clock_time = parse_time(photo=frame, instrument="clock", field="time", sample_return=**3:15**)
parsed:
**12:30**
